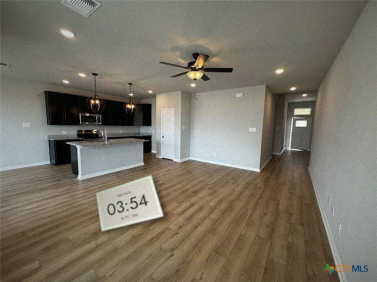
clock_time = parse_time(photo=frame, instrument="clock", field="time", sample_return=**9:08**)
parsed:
**3:54**
